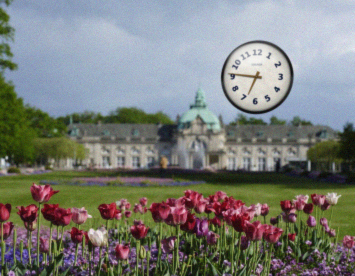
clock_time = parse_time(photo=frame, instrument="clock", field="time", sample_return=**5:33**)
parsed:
**6:46**
